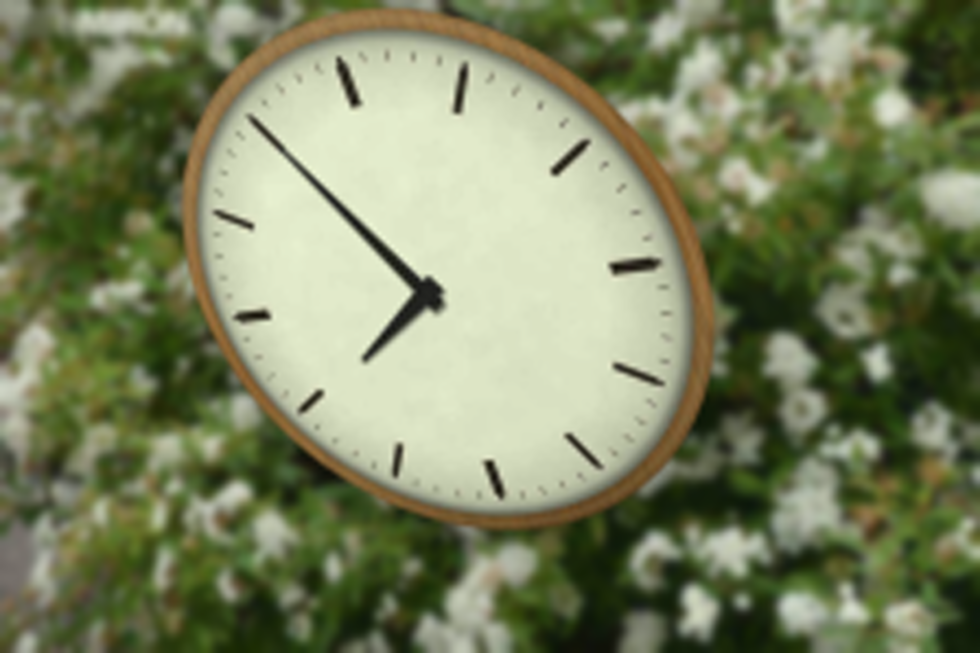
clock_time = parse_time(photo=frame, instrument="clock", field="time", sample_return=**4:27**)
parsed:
**7:55**
